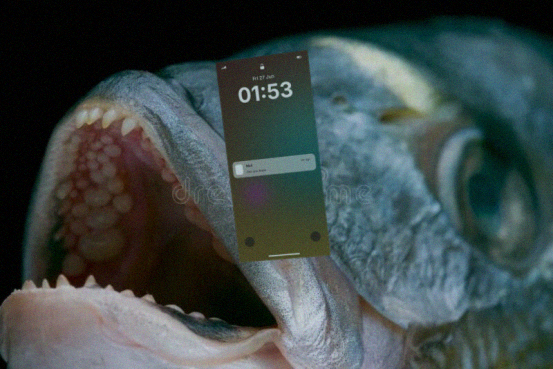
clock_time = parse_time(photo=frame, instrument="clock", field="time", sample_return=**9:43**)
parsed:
**1:53**
